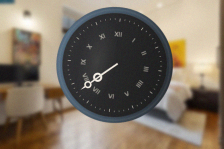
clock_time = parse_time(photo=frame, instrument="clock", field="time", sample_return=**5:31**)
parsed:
**7:38**
